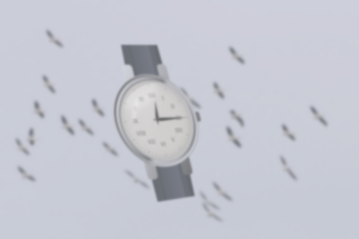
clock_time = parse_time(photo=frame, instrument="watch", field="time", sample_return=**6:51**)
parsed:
**12:15**
